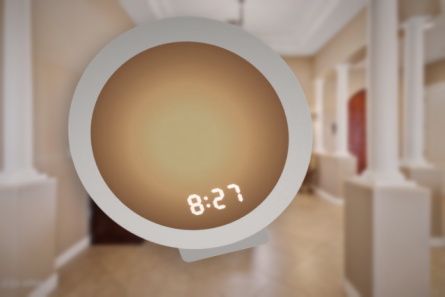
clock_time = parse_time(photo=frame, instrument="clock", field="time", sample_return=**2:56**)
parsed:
**8:27**
